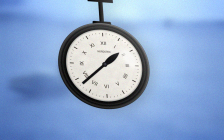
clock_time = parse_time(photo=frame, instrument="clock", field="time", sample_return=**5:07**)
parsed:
**1:38**
